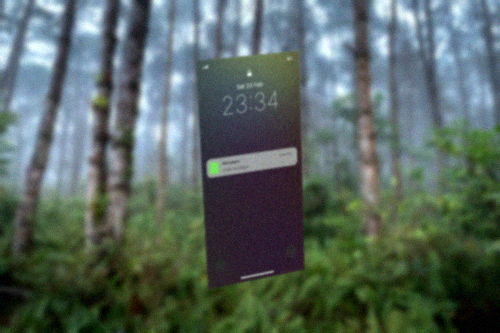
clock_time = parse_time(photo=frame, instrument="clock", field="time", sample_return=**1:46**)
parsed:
**23:34**
